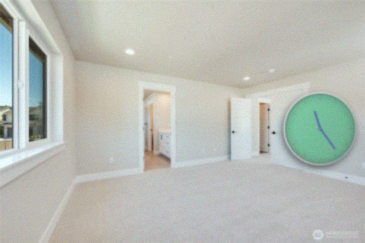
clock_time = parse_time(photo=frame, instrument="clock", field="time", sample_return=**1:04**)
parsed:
**11:24**
